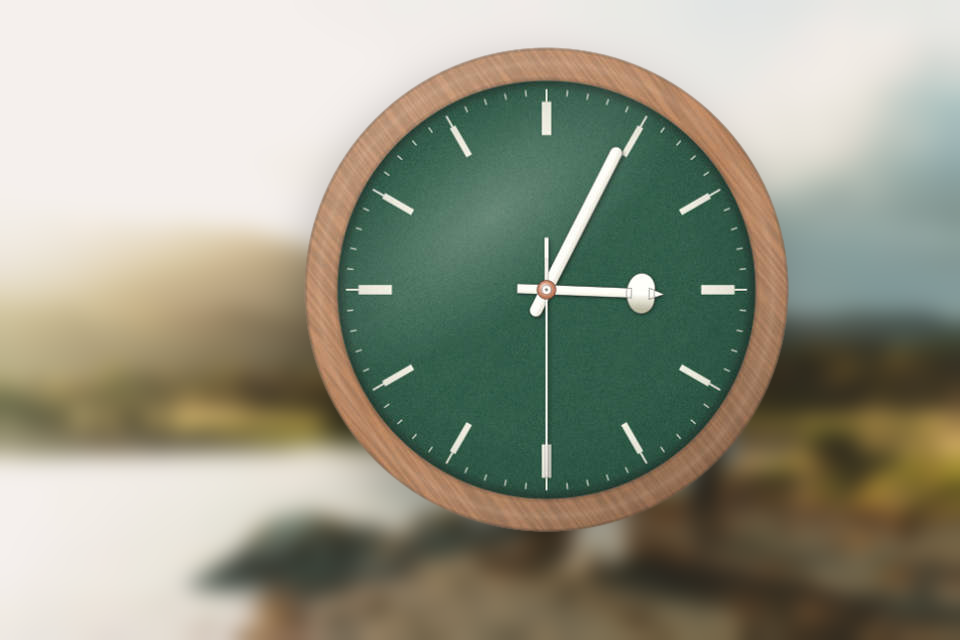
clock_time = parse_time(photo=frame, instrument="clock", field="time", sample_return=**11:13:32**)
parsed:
**3:04:30**
